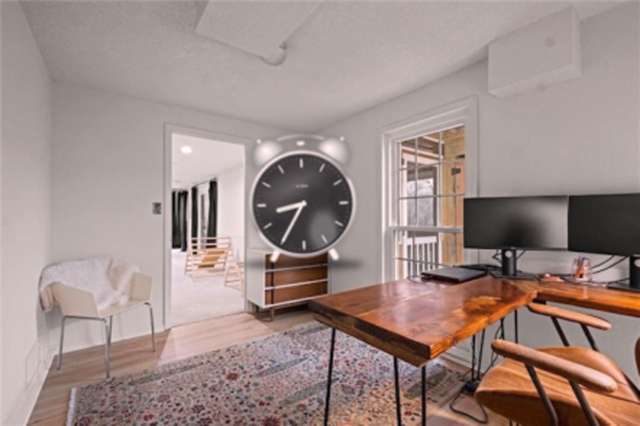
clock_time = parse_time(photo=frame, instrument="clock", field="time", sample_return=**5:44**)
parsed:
**8:35**
